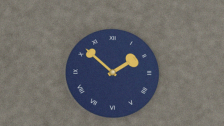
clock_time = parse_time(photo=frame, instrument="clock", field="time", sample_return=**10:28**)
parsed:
**1:52**
